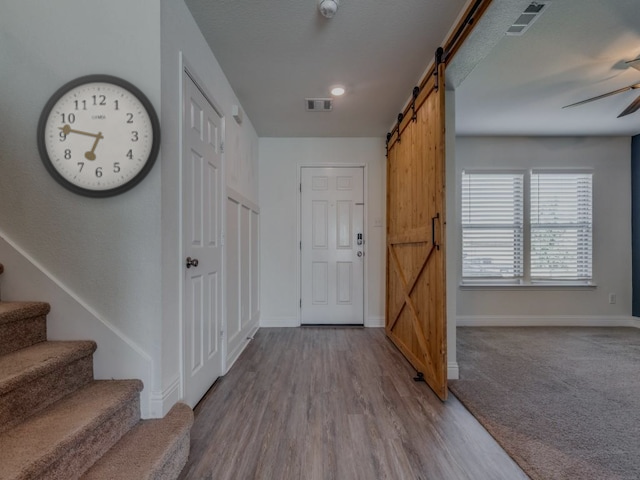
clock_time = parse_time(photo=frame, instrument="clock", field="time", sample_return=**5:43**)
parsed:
**6:47**
